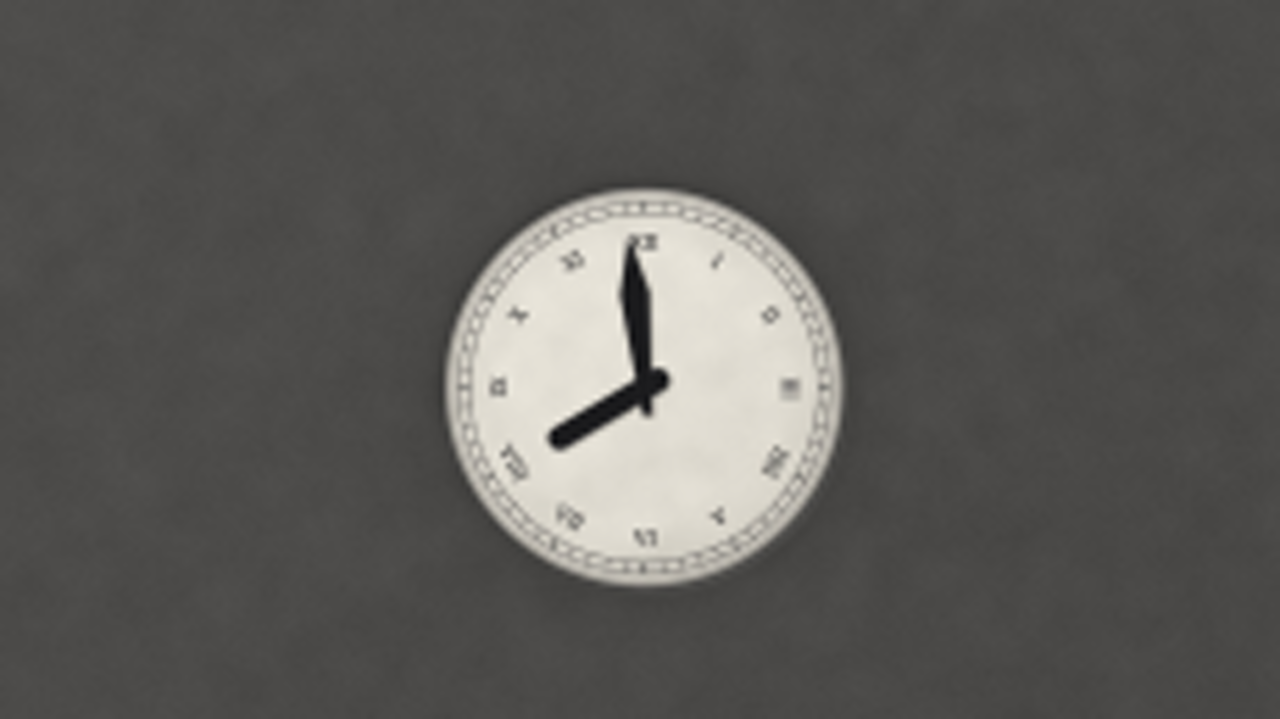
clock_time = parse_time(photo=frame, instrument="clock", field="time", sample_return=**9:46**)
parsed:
**7:59**
